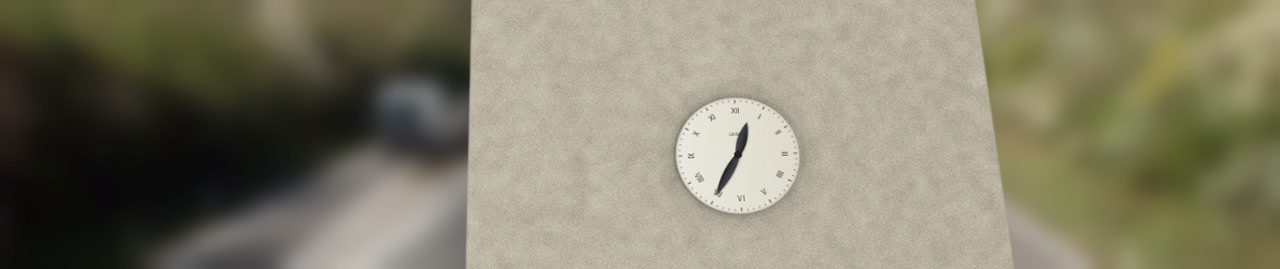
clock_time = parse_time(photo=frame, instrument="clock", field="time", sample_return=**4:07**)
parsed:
**12:35**
